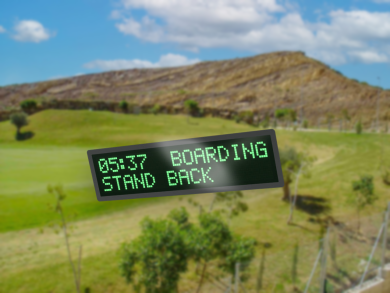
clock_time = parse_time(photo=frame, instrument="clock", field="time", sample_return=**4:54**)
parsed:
**5:37**
